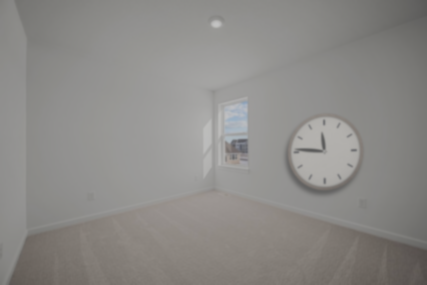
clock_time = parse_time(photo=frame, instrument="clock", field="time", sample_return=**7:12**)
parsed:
**11:46**
